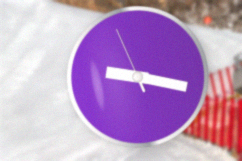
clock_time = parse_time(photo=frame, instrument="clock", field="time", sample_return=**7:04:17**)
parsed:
**9:16:56**
